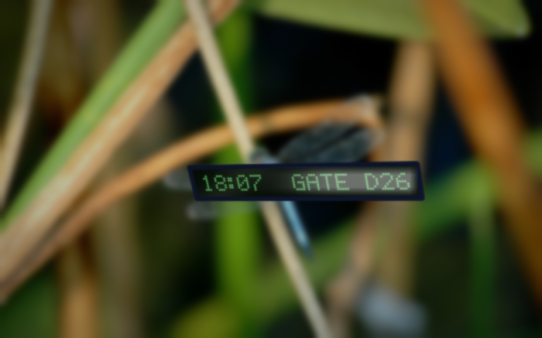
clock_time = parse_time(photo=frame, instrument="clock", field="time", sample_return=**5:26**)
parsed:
**18:07**
